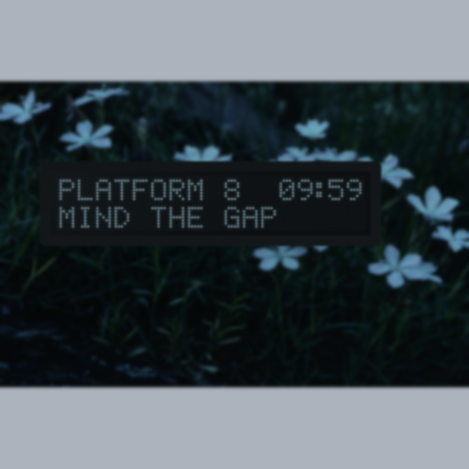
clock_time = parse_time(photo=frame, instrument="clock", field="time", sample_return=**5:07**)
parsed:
**9:59**
